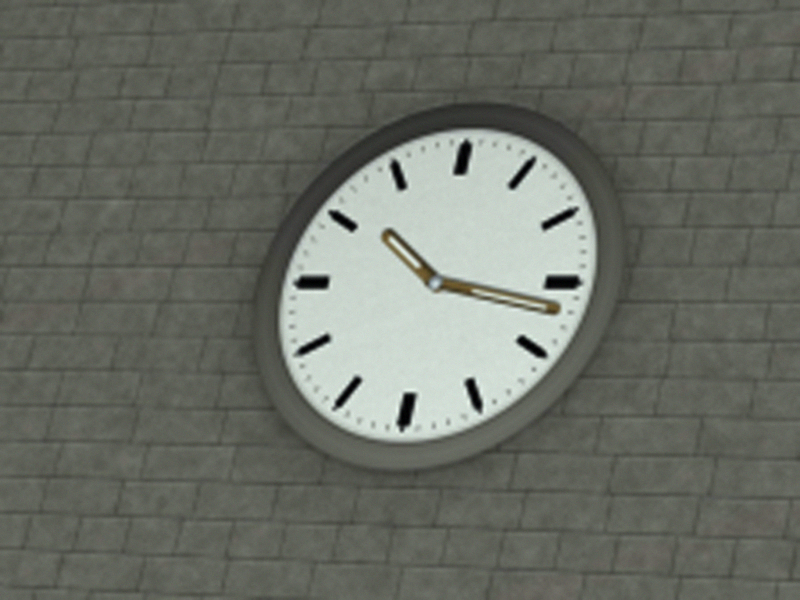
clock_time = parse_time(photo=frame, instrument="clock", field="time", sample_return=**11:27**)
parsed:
**10:17**
